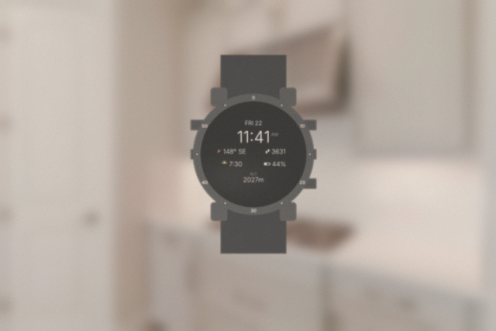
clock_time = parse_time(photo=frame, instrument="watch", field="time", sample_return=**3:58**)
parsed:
**11:41**
